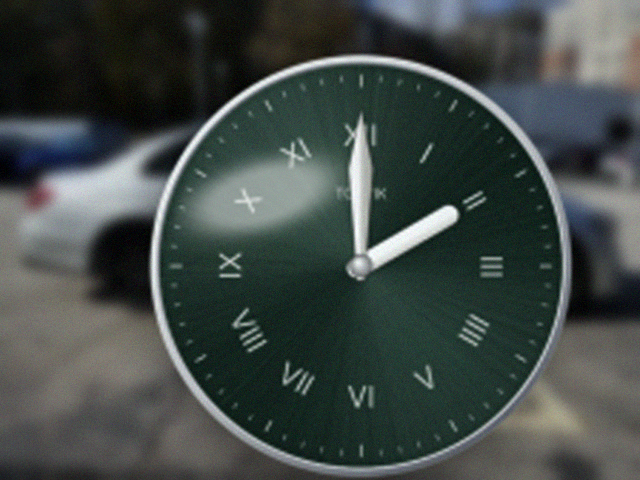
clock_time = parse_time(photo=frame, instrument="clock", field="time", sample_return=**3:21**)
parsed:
**2:00**
